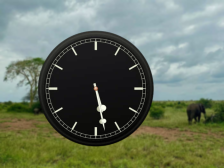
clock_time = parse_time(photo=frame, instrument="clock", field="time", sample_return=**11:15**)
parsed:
**5:28**
